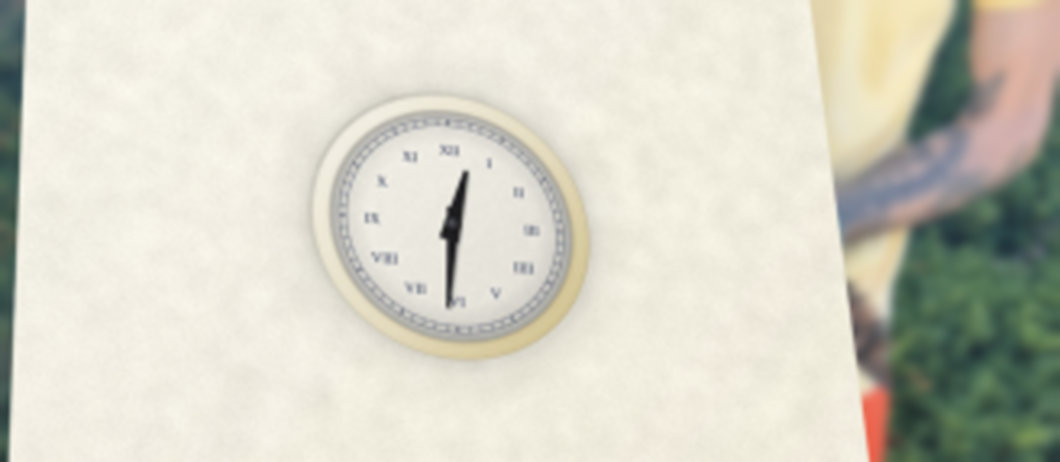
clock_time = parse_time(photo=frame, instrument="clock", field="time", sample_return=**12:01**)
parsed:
**12:31**
